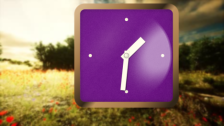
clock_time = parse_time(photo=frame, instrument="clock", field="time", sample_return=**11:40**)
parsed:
**1:31**
